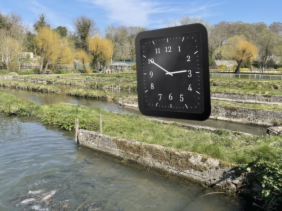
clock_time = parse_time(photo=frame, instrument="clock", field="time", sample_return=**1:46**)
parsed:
**2:50**
